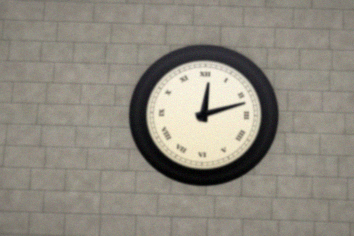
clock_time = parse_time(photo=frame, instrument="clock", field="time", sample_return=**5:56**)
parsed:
**12:12**
